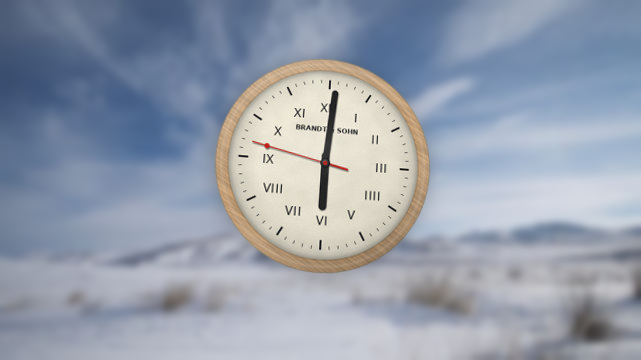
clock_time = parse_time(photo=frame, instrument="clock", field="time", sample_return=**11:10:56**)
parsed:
**6:00:47**
